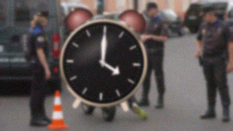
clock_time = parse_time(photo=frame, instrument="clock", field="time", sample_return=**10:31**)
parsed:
**4:00**
